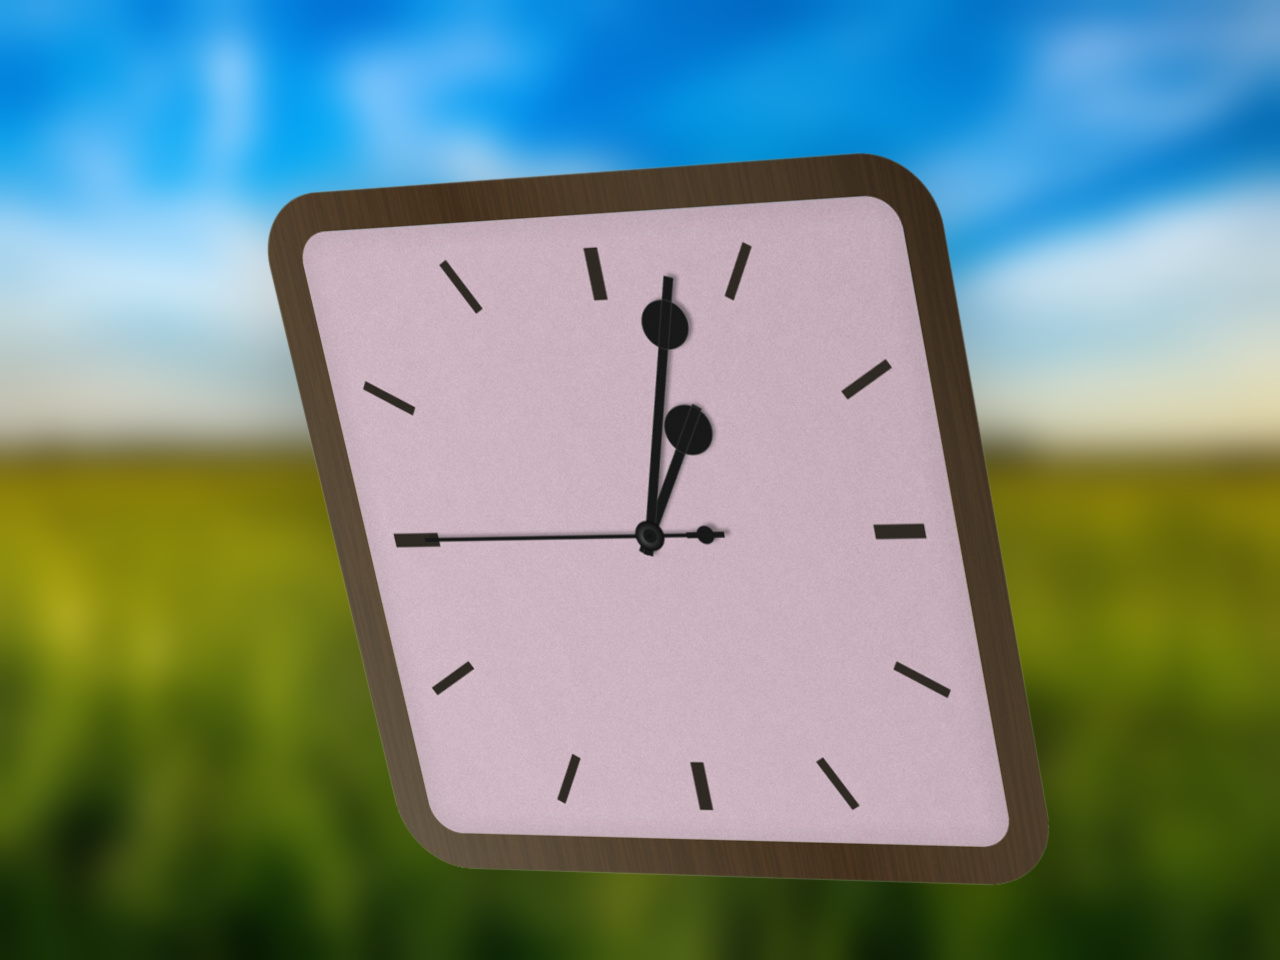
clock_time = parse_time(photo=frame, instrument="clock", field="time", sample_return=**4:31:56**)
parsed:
**1:02:45**
